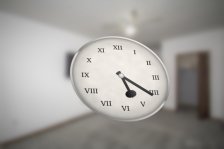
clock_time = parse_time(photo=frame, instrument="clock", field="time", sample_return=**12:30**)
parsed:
**5:21**
